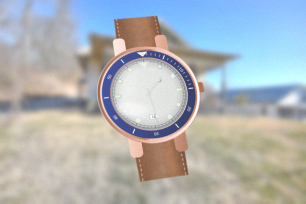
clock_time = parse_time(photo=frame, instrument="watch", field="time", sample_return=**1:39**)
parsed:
**1:29**
